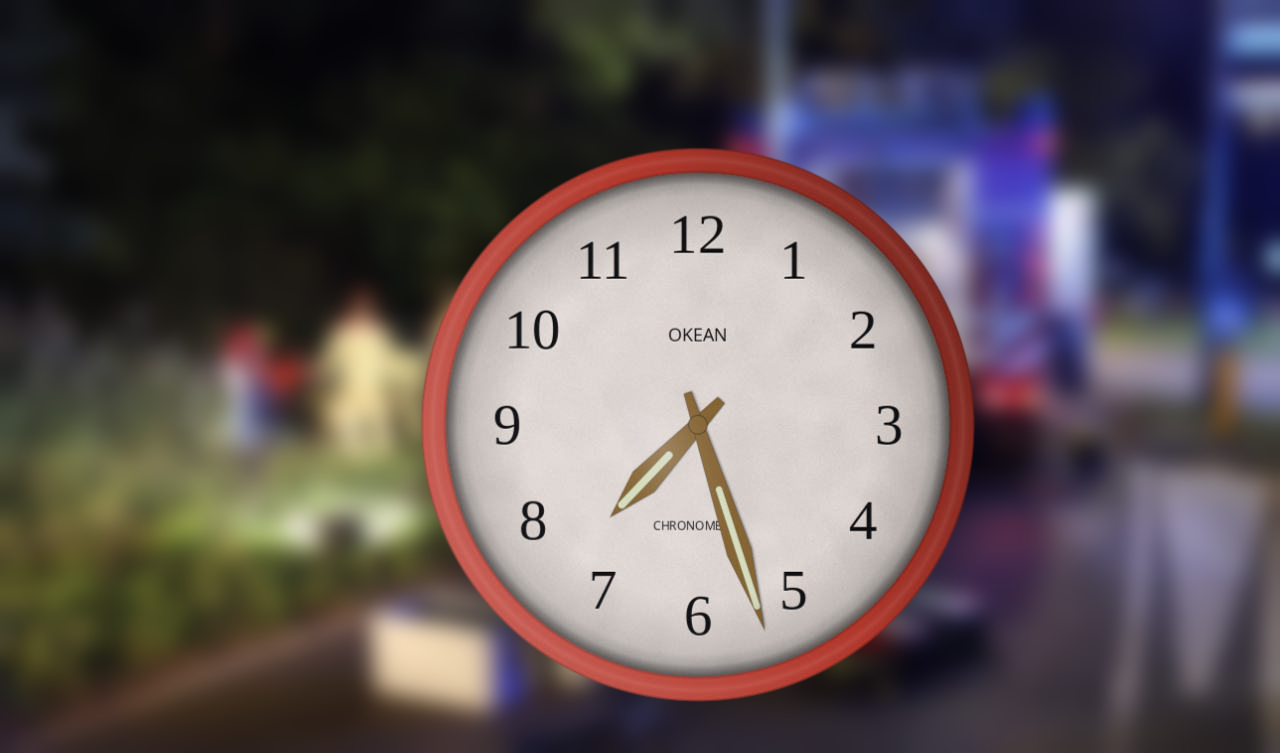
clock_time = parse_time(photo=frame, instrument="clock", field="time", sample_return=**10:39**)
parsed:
**7:27**
